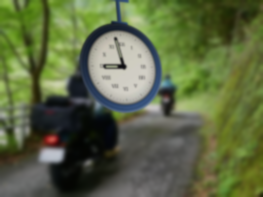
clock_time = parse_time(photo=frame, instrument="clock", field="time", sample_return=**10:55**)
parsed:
**8:58**
